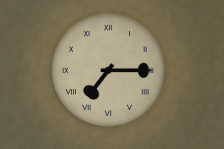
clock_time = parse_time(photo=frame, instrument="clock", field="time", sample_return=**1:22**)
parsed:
**7:15**
